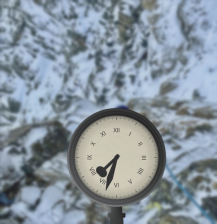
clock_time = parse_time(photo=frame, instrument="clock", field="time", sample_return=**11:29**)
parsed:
**7:33**
